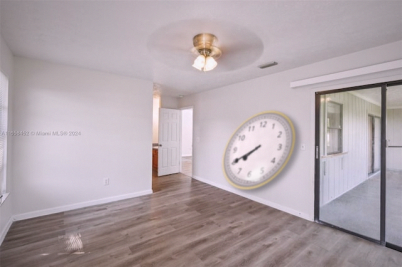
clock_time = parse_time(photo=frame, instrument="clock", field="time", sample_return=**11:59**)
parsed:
**7:40**
